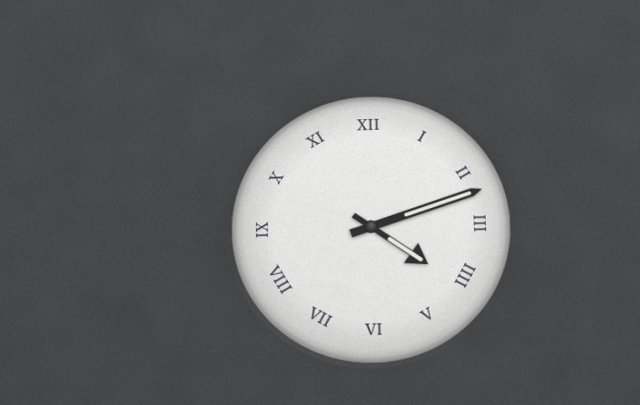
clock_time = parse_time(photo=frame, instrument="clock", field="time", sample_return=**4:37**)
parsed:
**4:12**
